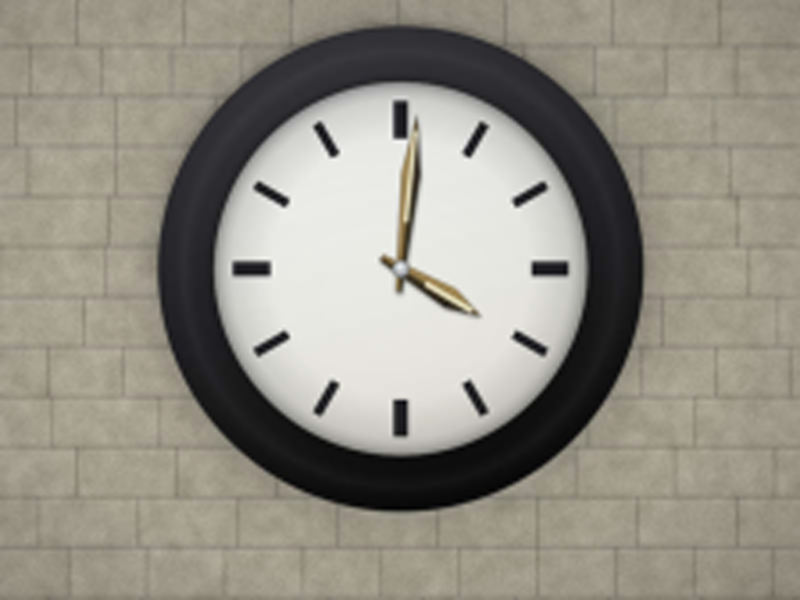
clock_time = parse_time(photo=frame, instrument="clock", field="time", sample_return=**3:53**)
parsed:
**4:01**
